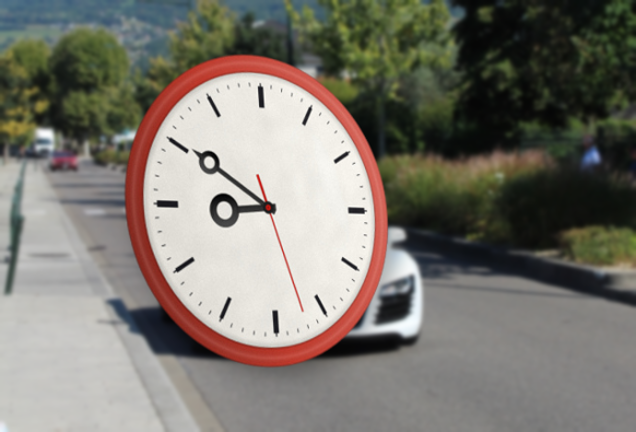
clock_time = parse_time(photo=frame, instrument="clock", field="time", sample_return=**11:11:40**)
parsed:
**8:50:27**
